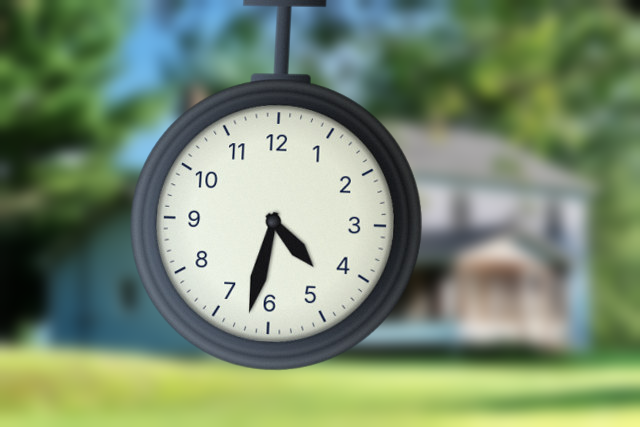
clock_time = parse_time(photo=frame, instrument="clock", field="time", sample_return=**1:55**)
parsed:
**4:32**
